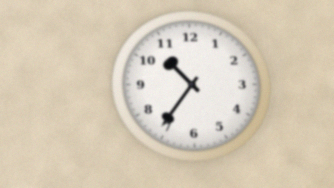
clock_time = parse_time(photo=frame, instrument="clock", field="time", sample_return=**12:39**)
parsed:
**10:36**
